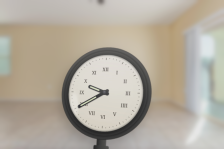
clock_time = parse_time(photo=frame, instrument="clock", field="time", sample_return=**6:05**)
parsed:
**9:40**
